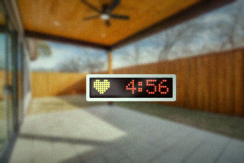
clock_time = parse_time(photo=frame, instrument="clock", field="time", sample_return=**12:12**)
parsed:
**4:56**
